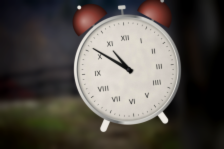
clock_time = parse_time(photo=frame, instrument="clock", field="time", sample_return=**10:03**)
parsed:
**10:51**
